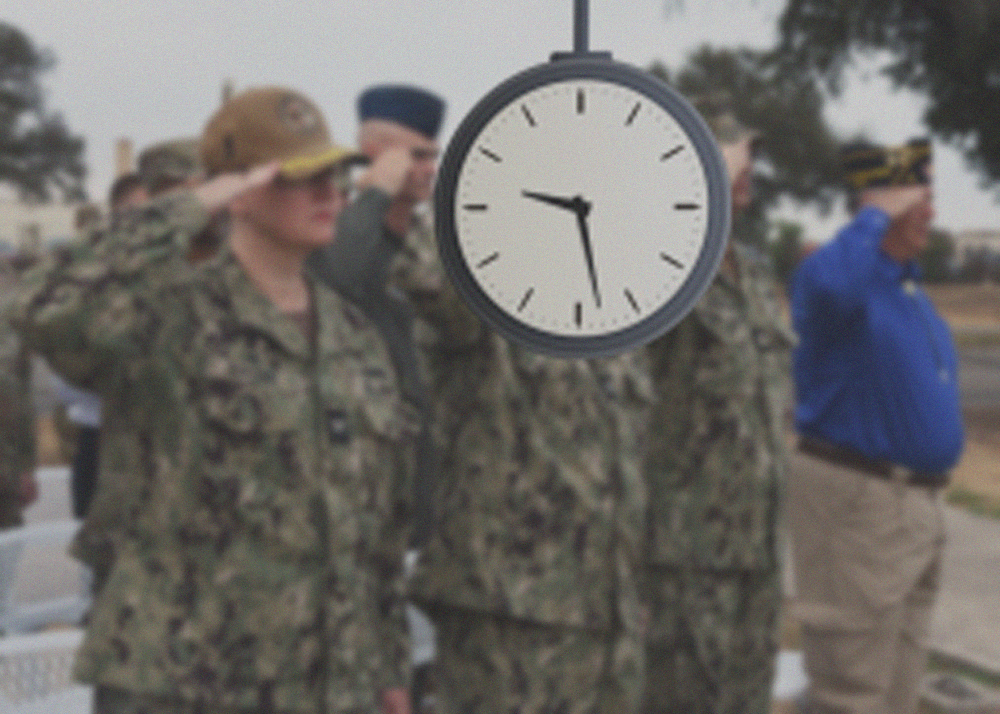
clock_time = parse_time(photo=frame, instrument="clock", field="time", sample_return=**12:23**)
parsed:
**9:28**
